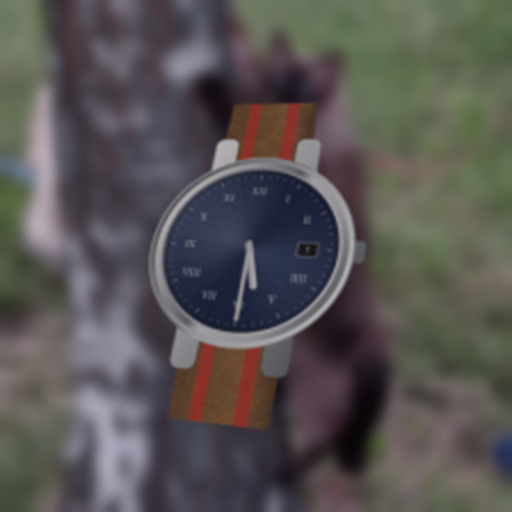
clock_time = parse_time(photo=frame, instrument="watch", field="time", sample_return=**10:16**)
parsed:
**5:30**
